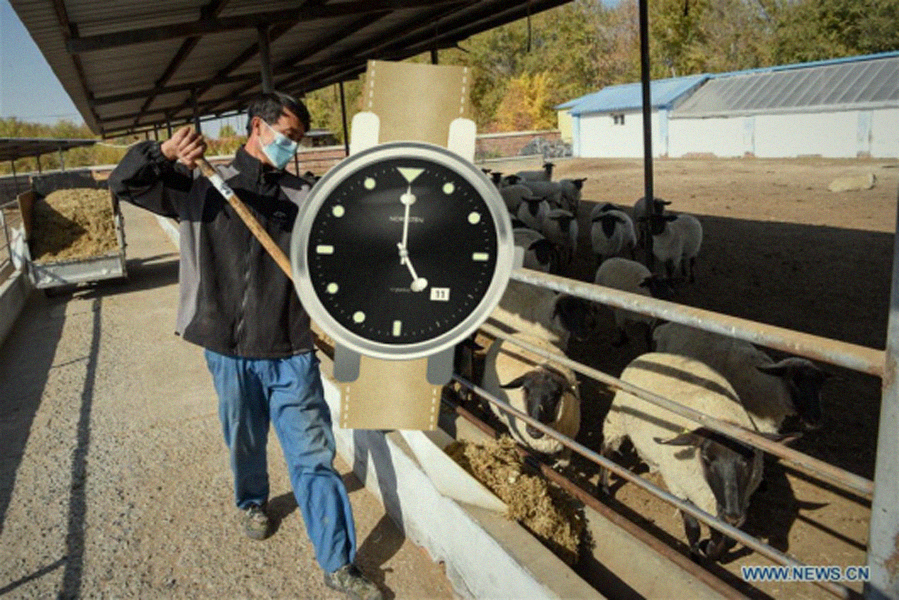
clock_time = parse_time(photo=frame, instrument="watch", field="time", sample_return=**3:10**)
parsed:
**5:00**
